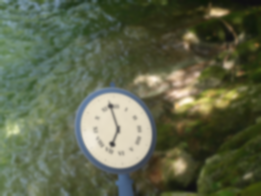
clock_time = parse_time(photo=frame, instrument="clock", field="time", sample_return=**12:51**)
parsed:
**6:58**
